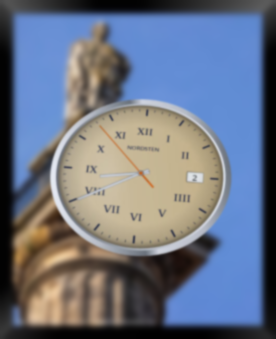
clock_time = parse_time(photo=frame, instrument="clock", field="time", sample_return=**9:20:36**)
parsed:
**8:39:53**
